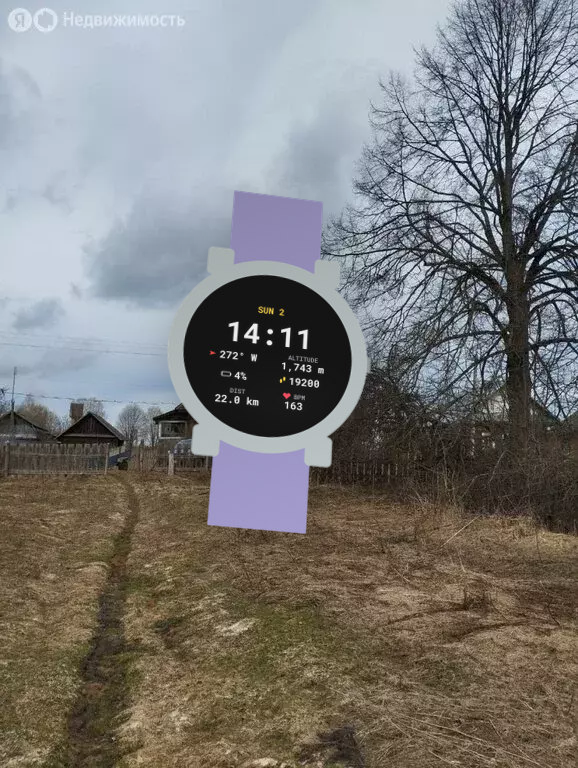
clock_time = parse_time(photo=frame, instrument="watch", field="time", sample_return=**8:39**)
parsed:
**14:11**
